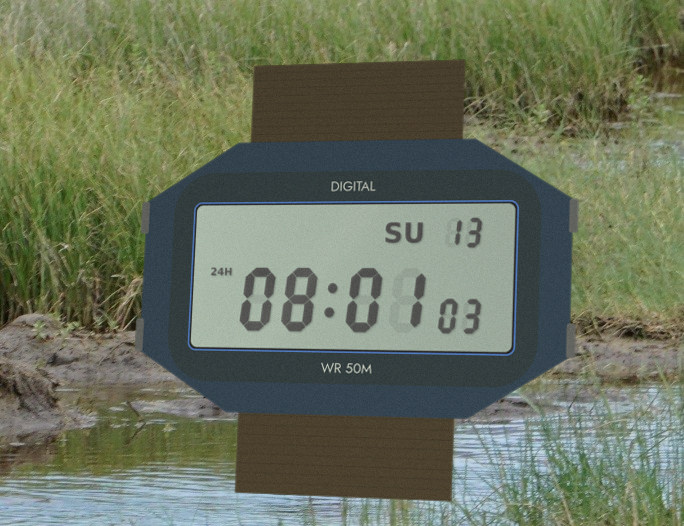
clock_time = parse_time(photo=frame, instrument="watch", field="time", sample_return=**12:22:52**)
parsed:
**8:01:03**
